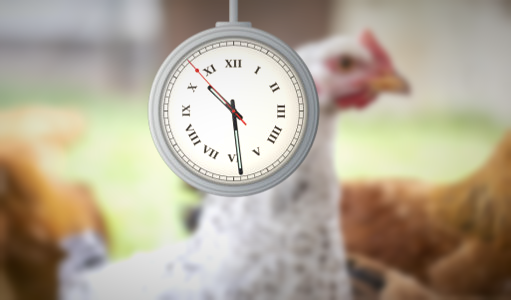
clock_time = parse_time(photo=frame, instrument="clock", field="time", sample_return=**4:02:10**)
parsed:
**10:28:53**
